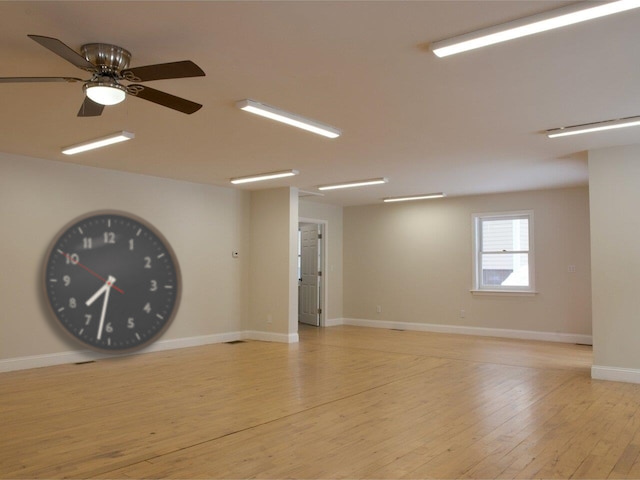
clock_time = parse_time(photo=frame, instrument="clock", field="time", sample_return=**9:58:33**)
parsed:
**7:31:50**
